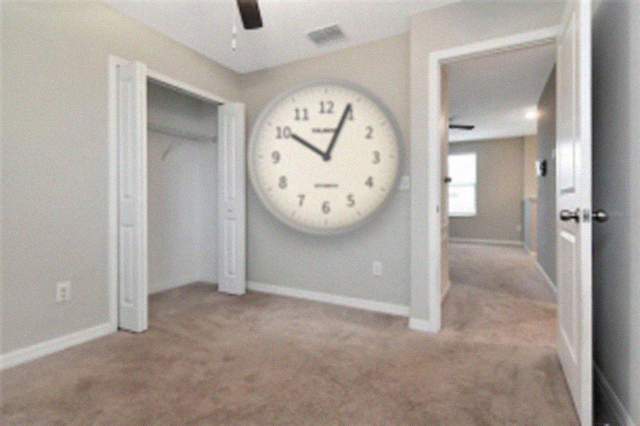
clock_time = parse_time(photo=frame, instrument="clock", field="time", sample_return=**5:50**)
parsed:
**10:04**
